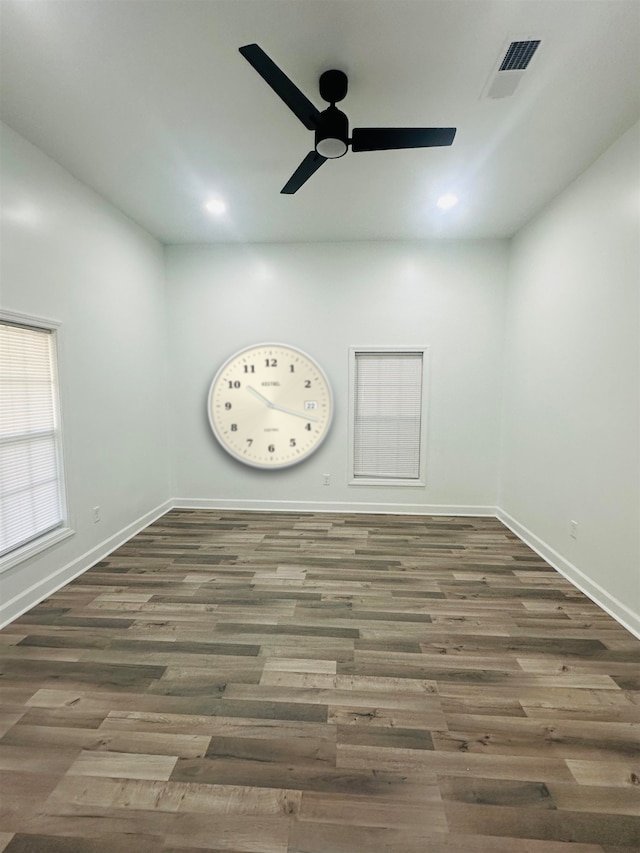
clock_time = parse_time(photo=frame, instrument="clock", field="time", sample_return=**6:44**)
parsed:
**10:18**
